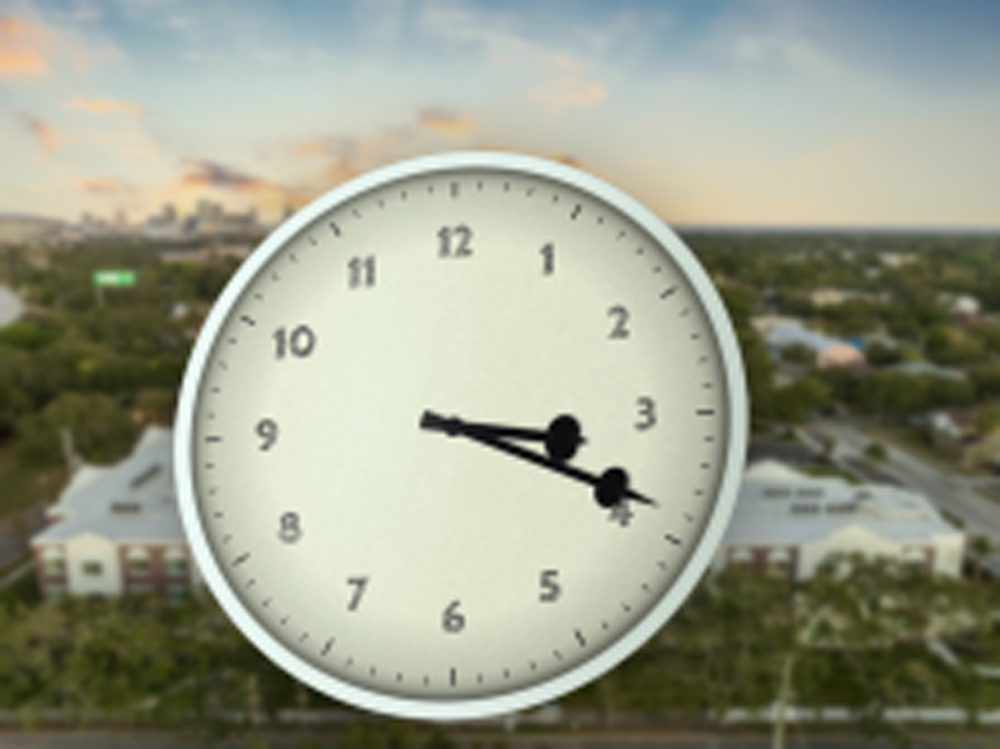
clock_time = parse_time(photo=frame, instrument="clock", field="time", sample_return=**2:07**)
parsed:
**3:19**
